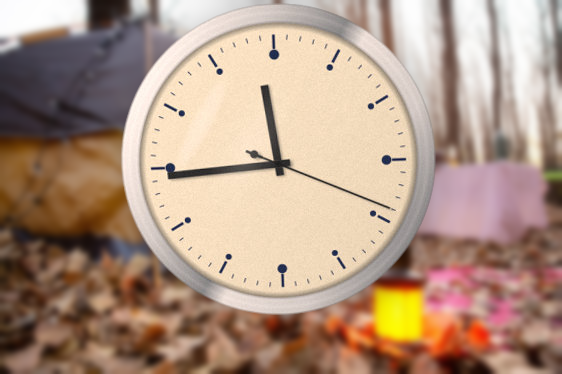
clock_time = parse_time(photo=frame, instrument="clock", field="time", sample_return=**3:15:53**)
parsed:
**11:44:19**
